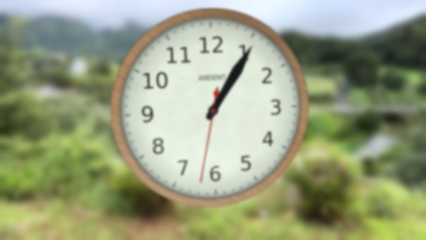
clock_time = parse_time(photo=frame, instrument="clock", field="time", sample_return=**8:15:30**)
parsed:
**1:05:32**
